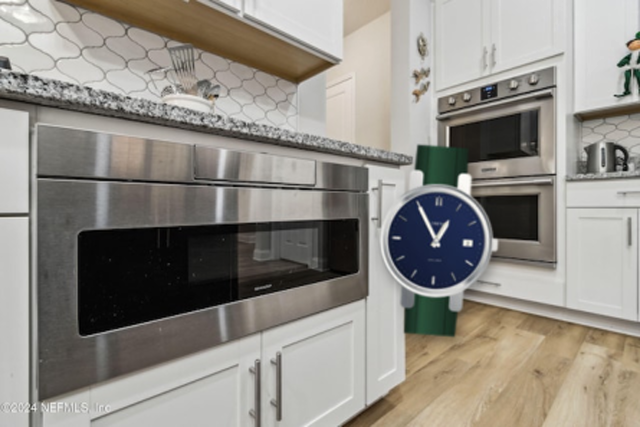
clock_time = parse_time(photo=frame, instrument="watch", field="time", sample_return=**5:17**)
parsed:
**12:55**
